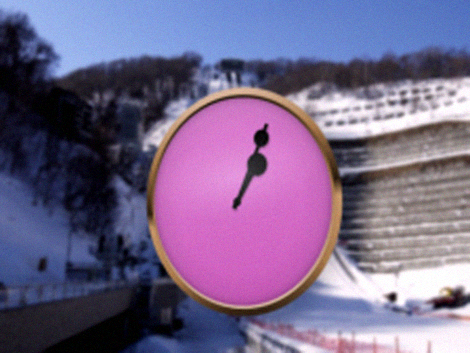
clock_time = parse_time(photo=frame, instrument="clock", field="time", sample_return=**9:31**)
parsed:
**1:04**
